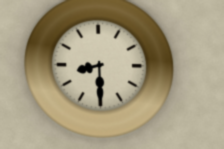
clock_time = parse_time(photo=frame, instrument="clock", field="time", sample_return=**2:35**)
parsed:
**8:30**
